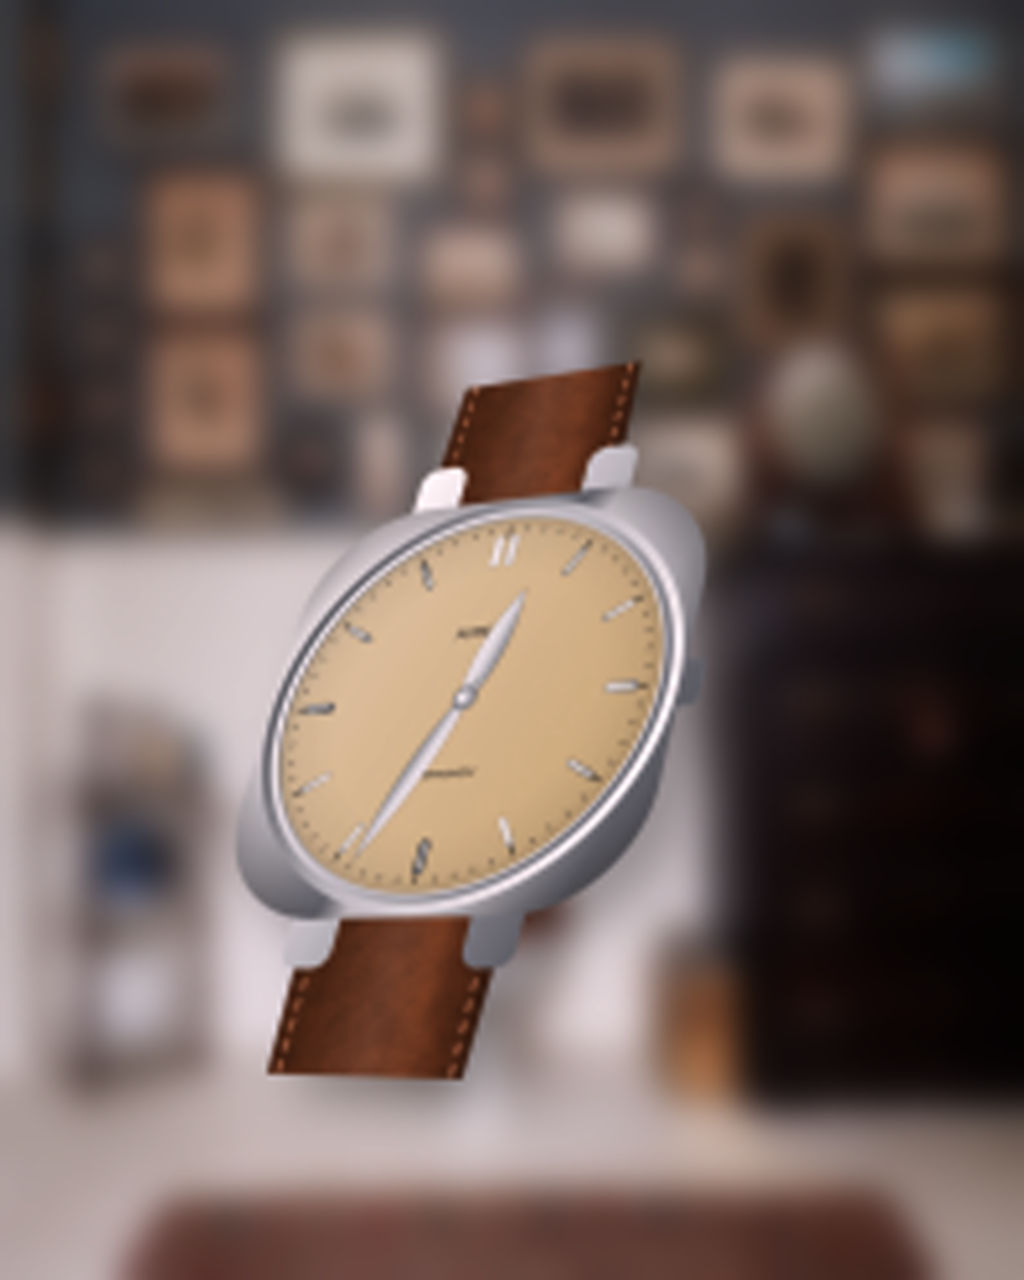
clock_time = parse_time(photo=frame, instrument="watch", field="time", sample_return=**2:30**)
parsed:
**12:34**
